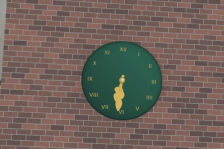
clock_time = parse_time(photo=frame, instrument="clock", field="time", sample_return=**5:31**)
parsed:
**6:31**
